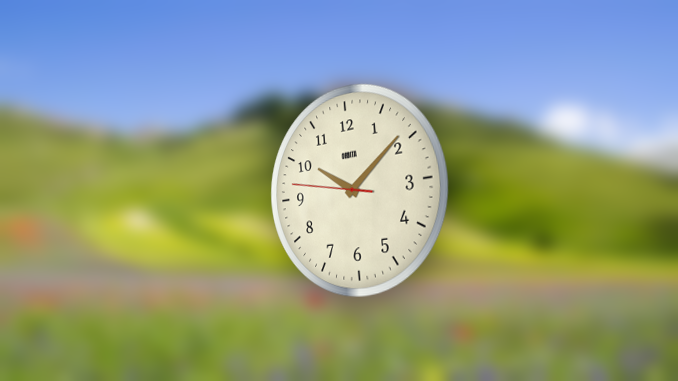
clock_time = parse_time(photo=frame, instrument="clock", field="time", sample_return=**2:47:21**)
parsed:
**10:08:47**
